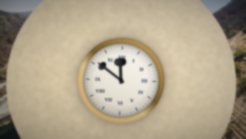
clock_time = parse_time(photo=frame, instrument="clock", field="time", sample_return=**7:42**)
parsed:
**11:51**
